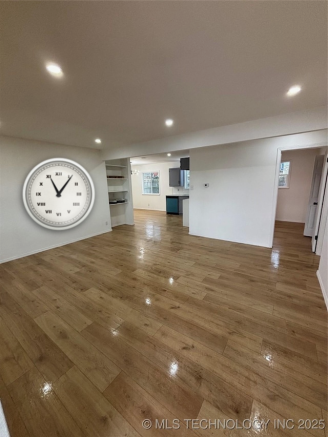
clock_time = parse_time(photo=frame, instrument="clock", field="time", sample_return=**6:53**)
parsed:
**11:06**
